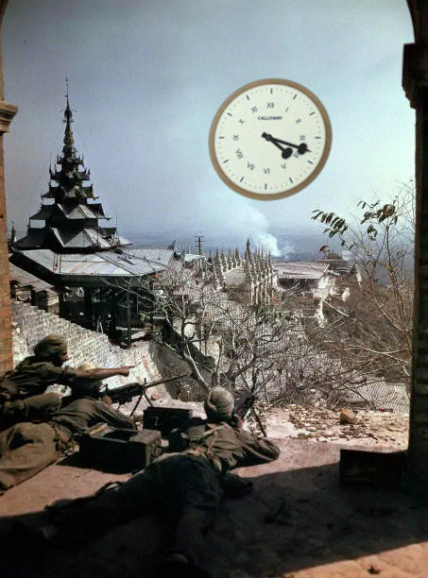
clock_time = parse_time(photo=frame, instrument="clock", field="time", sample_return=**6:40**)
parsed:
**4:18**
